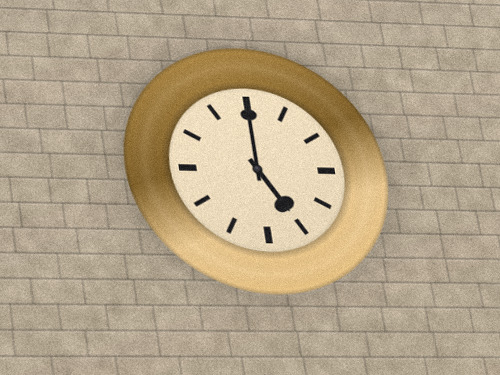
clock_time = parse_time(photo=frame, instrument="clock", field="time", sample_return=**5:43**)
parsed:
**5:00**
